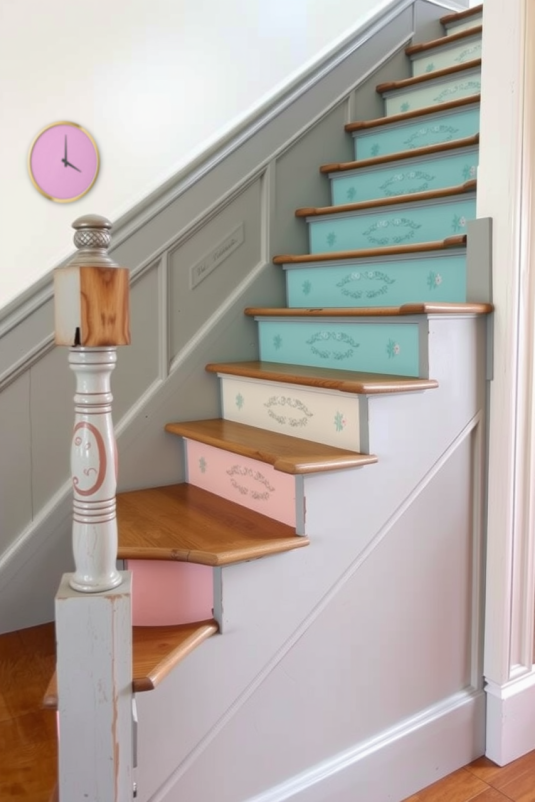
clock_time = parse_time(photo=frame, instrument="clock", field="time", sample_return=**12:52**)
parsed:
**4:00**
